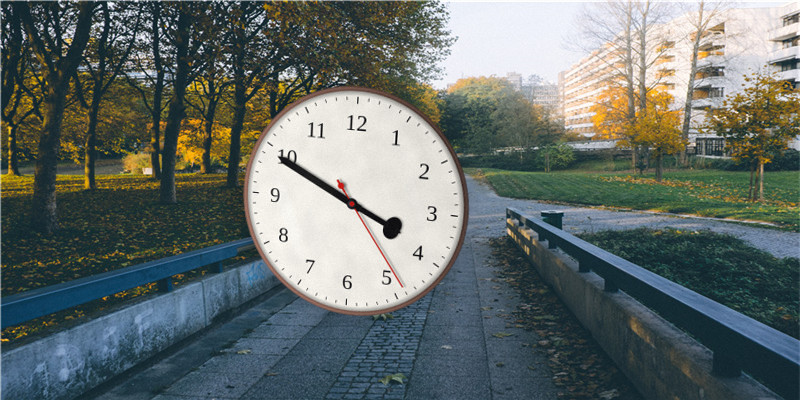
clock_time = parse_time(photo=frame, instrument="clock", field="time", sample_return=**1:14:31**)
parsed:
**3:49:24**
